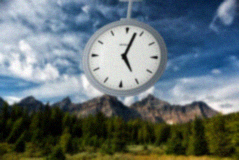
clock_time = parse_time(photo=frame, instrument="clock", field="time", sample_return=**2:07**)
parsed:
**5:03**
